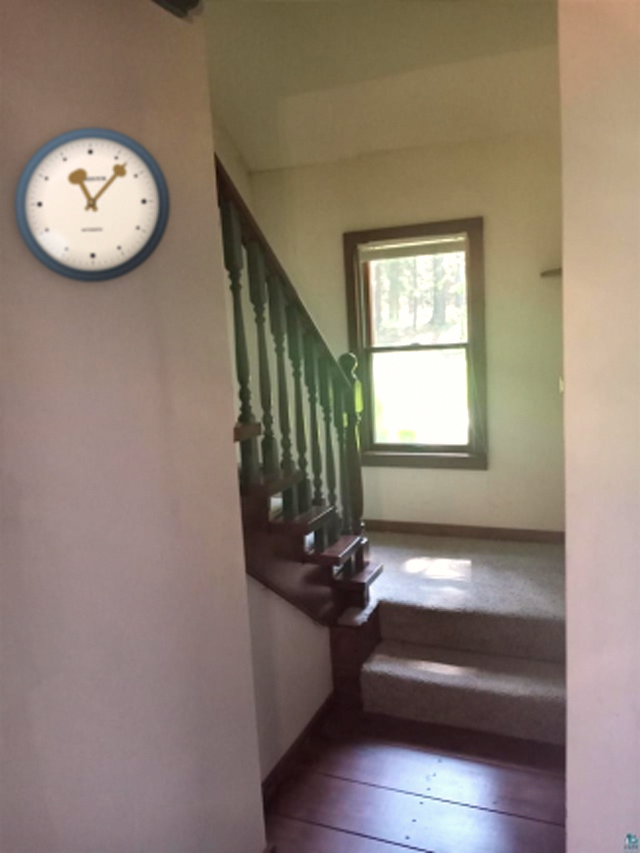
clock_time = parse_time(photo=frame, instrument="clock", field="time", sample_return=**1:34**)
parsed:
**11:07**
